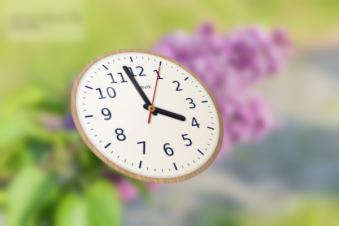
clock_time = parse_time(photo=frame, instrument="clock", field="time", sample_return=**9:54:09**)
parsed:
**3:58:05**
